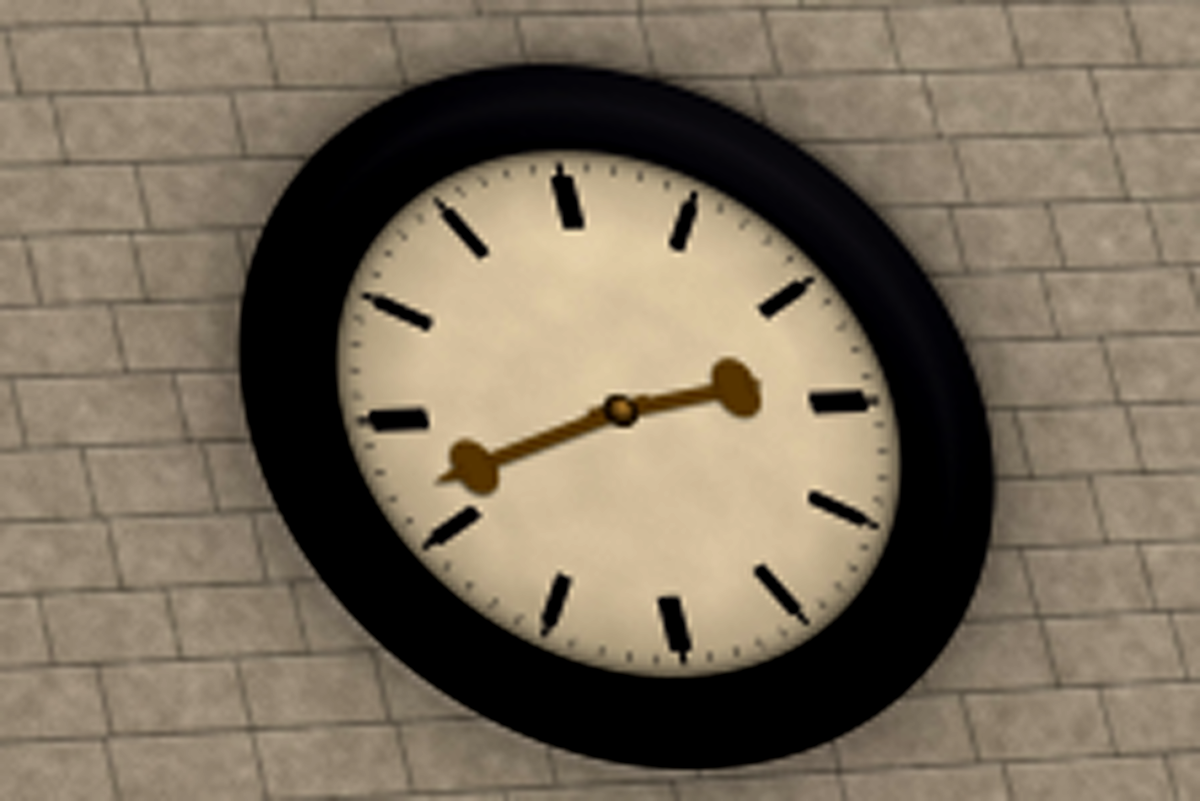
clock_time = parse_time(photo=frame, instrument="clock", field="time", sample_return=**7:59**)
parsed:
**2:42**
